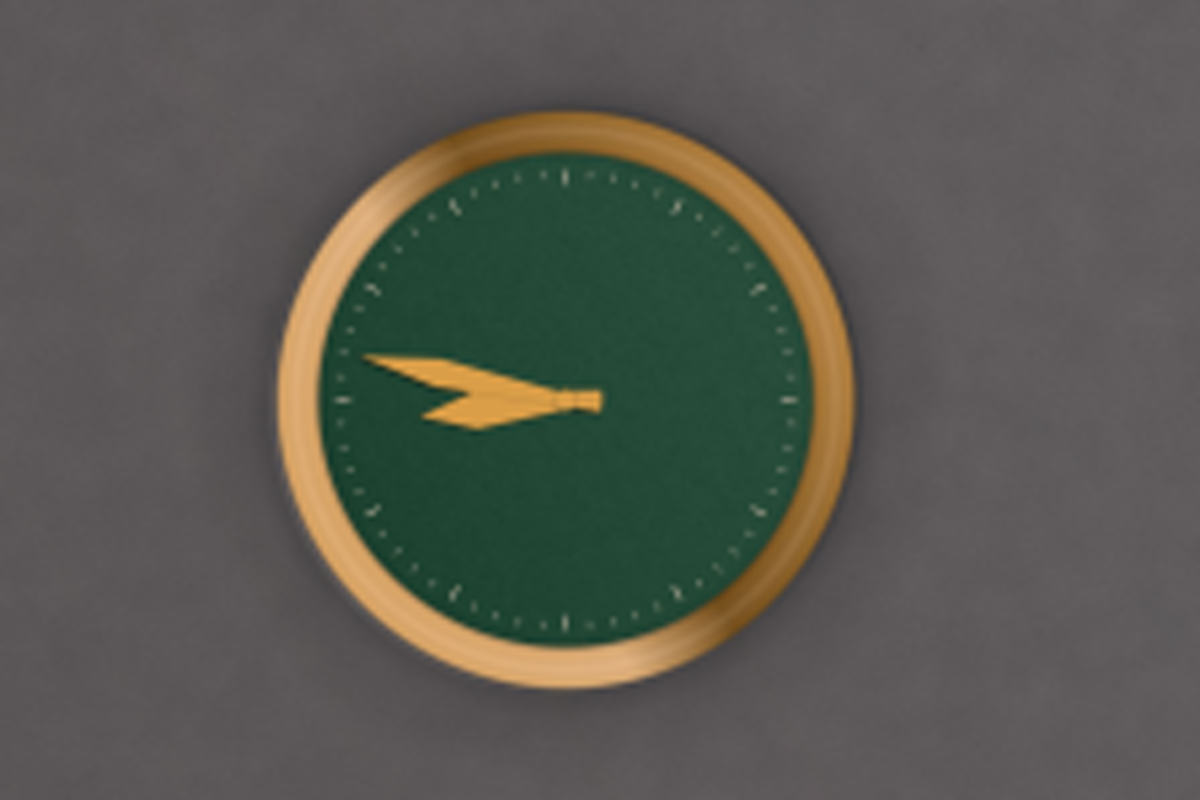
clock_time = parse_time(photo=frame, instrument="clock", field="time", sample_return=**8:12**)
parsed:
**8:47**
